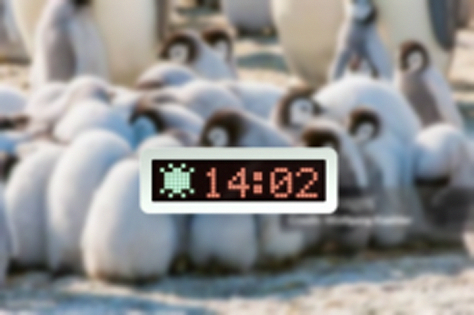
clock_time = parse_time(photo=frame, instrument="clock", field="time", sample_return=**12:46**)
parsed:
**14:02**
